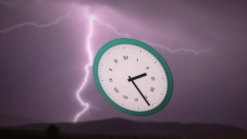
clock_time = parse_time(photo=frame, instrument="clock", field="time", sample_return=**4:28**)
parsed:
**2:26**
